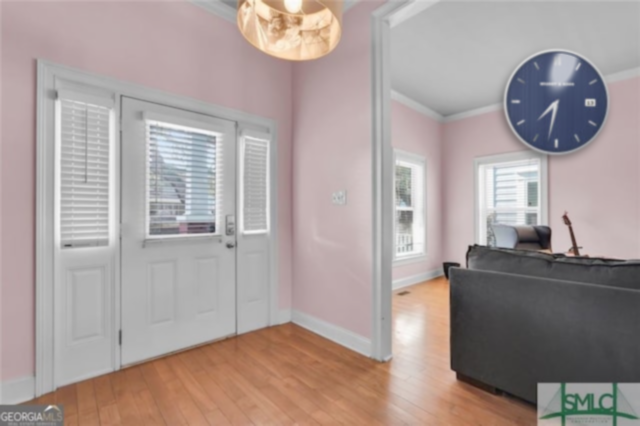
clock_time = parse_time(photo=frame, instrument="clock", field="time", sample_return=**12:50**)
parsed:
**7:32**
